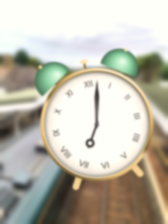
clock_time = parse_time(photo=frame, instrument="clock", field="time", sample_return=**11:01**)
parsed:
**7:02**
